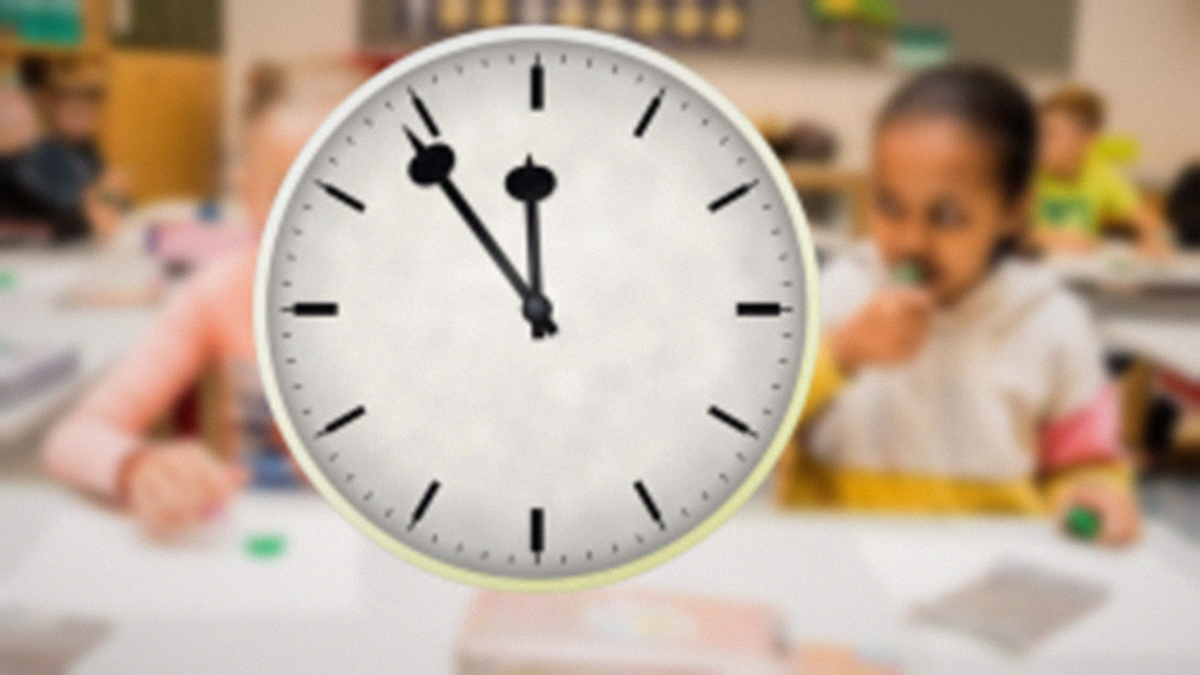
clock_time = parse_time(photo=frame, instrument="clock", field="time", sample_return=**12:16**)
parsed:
**11:54**
